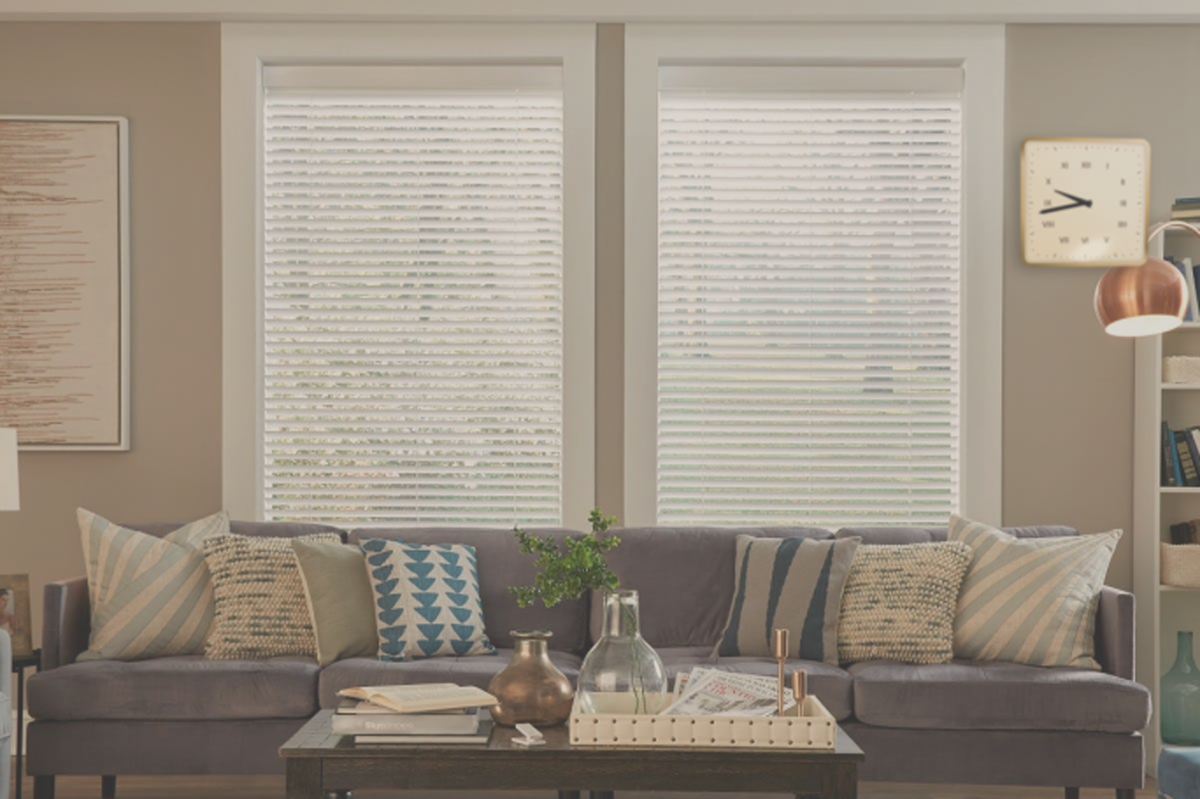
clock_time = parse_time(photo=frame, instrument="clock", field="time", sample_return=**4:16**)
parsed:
**9:43**
